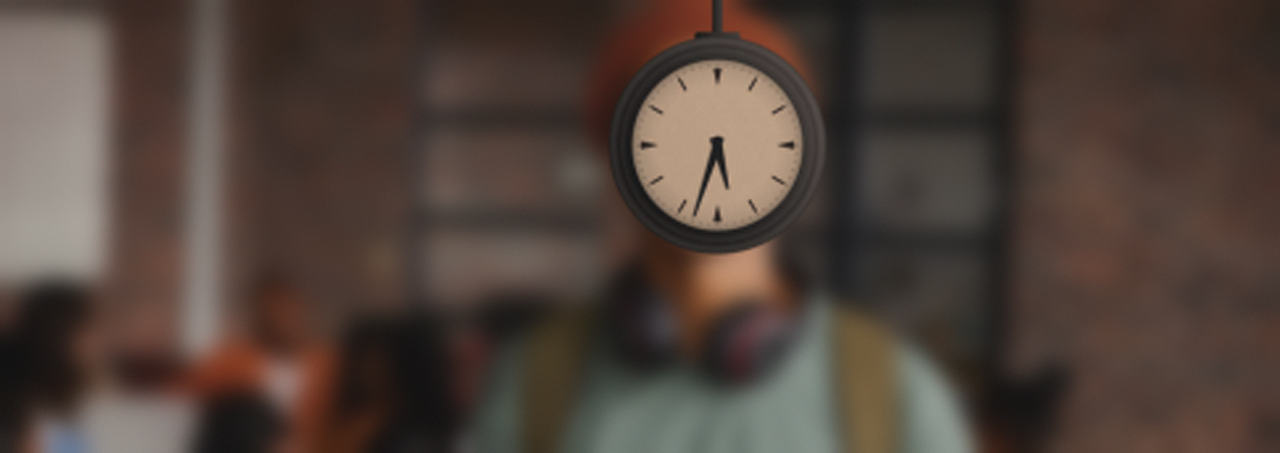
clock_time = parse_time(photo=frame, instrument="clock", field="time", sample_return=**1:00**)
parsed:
**5:33**
